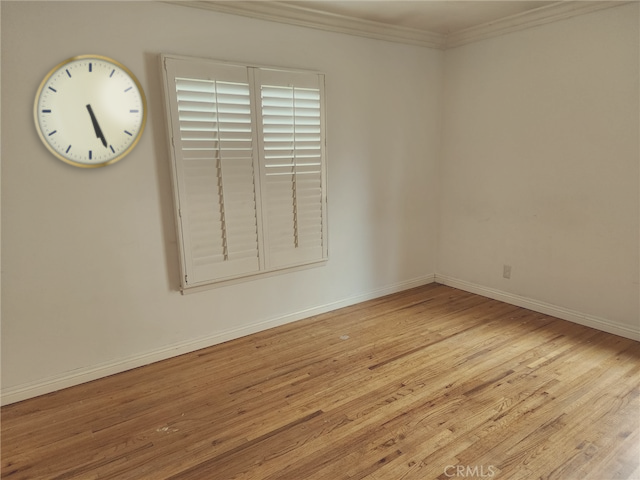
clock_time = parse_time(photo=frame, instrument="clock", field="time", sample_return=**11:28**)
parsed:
**5:26**
